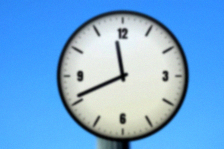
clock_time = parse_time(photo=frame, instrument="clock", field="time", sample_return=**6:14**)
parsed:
**11:41**
